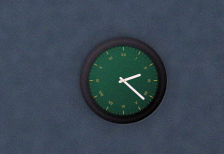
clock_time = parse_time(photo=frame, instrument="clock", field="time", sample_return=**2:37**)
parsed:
**2:22**
